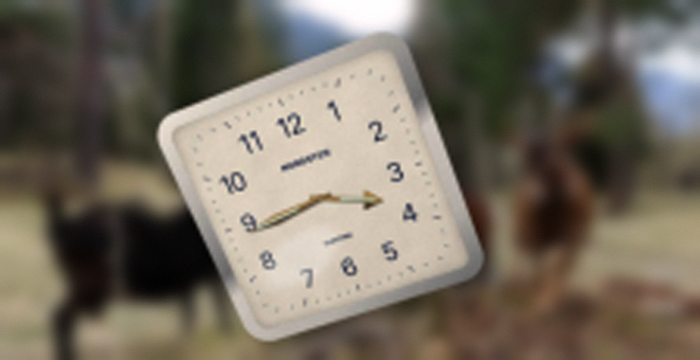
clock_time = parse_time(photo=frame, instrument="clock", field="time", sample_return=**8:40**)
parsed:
**3:44**
